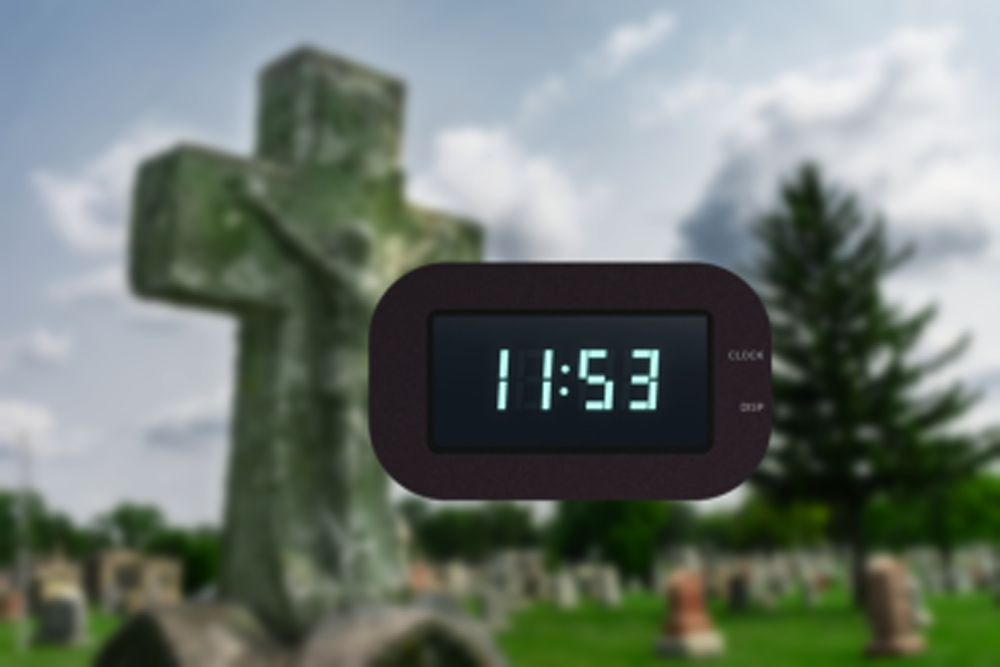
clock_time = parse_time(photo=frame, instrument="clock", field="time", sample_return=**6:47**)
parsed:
**11:53**
